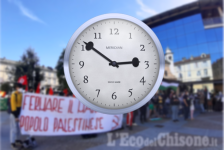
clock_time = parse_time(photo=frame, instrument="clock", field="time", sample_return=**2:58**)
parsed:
**2:51**
